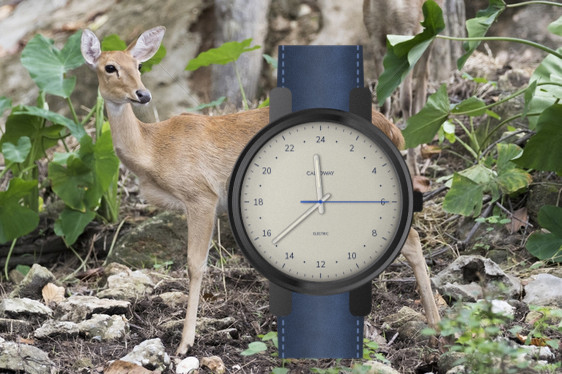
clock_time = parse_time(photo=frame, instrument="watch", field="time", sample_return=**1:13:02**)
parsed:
**23:38:15**
